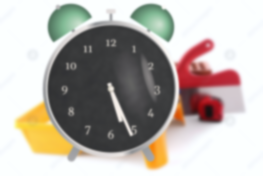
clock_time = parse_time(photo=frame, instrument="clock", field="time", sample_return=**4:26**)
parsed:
**5:26**
